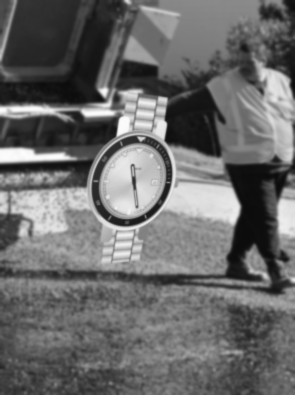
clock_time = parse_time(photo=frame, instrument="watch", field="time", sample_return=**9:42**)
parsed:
**11:27**
